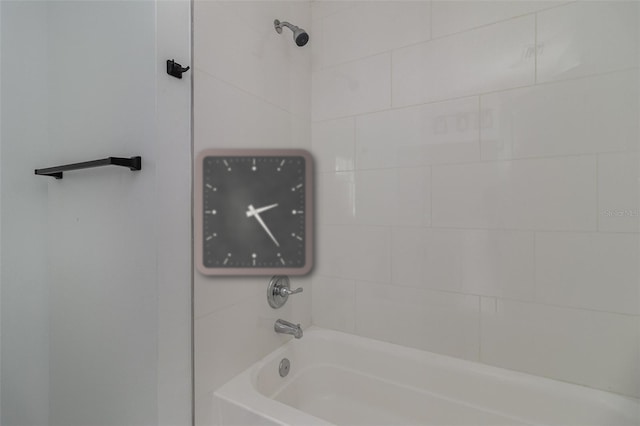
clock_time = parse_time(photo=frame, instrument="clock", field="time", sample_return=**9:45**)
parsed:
**2:24**
